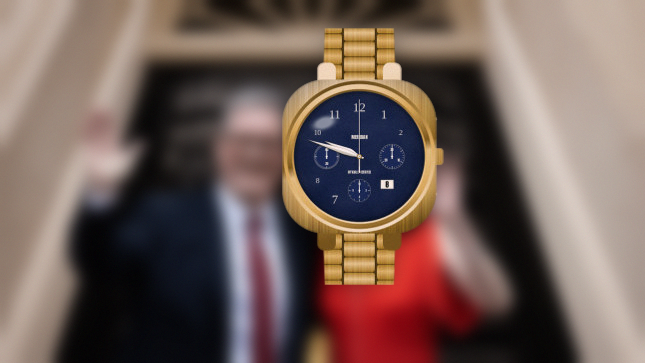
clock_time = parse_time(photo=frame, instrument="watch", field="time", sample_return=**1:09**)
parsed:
**9:48**
